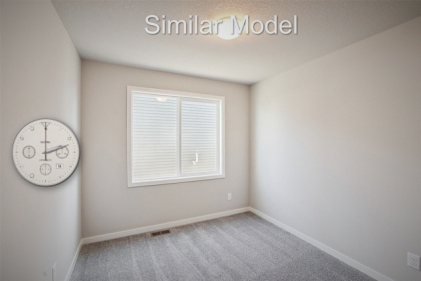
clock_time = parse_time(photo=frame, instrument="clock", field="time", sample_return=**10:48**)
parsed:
**2:12**
